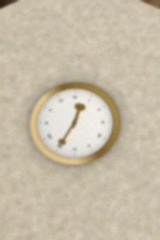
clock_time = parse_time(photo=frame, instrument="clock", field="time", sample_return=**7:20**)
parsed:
**12:35**
